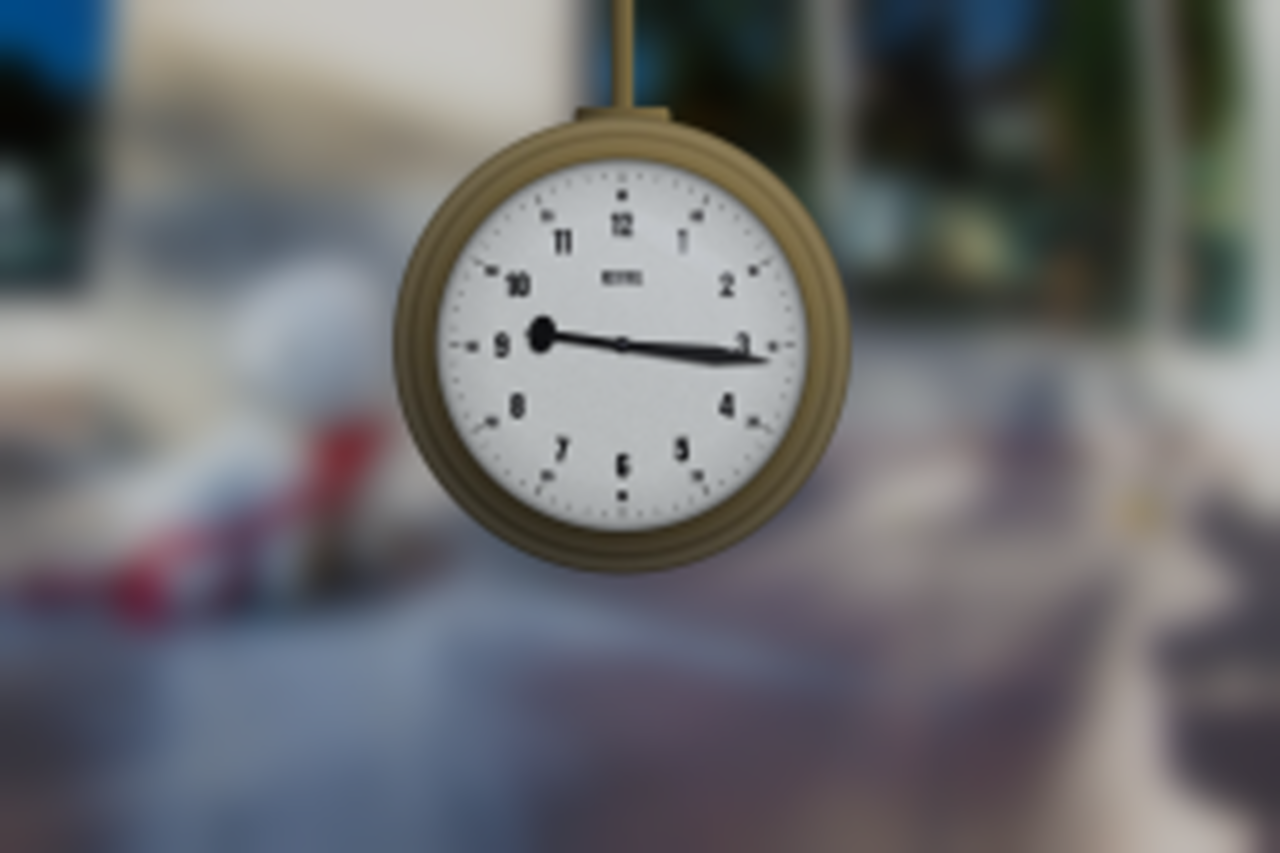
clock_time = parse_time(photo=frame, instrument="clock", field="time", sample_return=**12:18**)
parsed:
**9:16**
